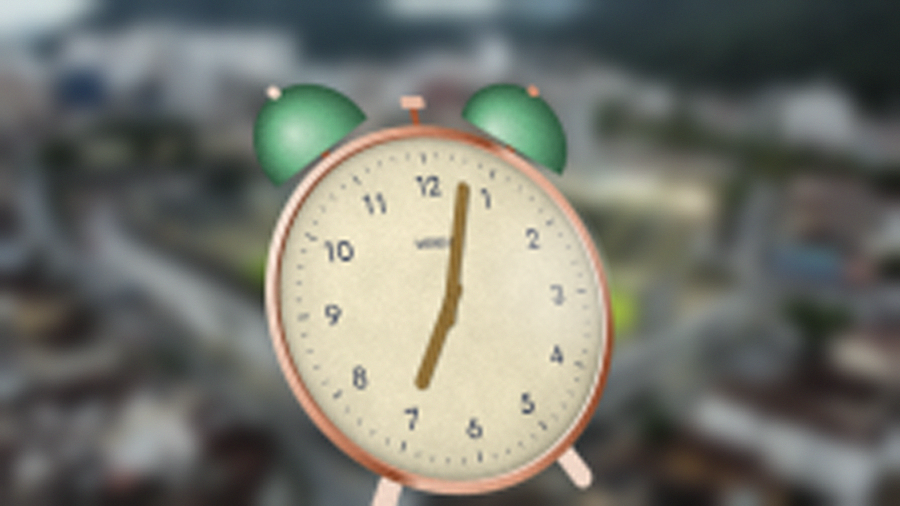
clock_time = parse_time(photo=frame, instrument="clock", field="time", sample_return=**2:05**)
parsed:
**7:03**
